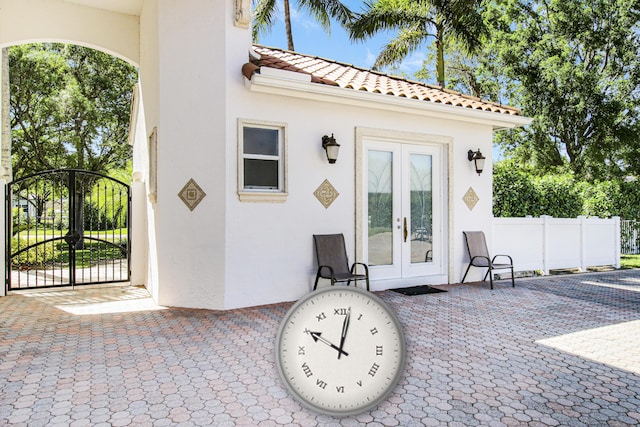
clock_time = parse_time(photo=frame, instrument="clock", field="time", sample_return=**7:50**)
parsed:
**10:02**
